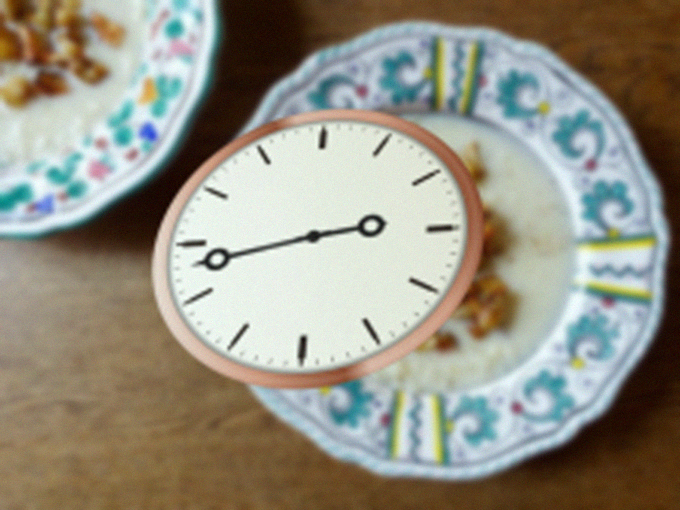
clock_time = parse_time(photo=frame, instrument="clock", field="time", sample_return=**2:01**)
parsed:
**2:43**
